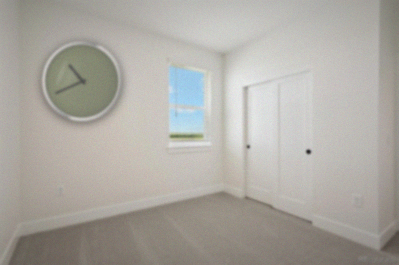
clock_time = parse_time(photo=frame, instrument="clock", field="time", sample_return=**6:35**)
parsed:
**10:41**
